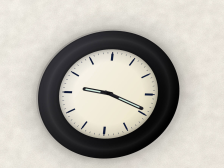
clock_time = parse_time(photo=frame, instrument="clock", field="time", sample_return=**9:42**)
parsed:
**9:19**
